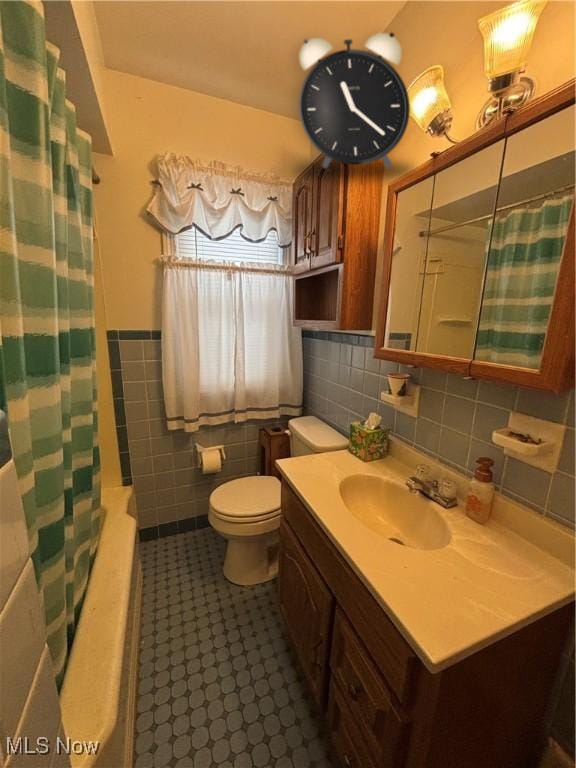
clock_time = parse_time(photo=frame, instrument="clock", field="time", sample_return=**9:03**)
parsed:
**11:22**
